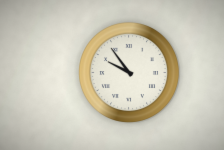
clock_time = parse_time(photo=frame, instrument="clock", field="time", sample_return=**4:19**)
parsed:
**9:54**
